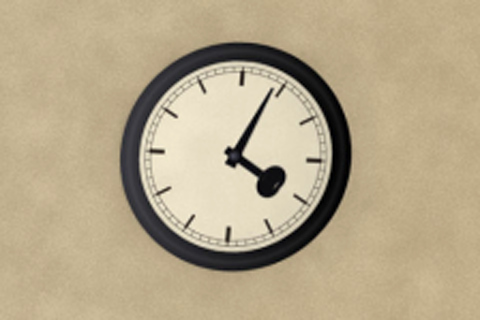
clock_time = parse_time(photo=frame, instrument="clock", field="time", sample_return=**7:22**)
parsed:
**4:04**
